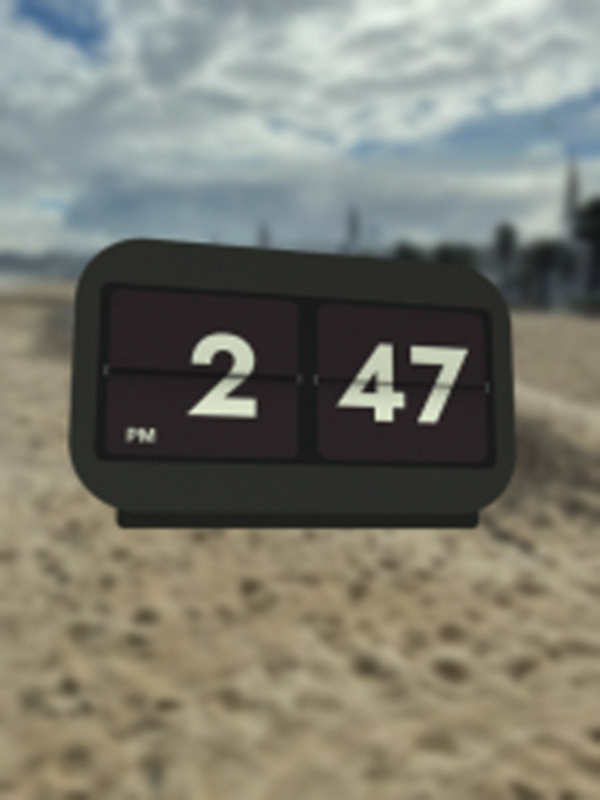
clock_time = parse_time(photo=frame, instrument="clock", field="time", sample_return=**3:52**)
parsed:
**2:47**
